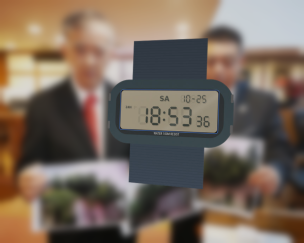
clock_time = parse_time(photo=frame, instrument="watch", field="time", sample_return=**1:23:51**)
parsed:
**18:53:36**
